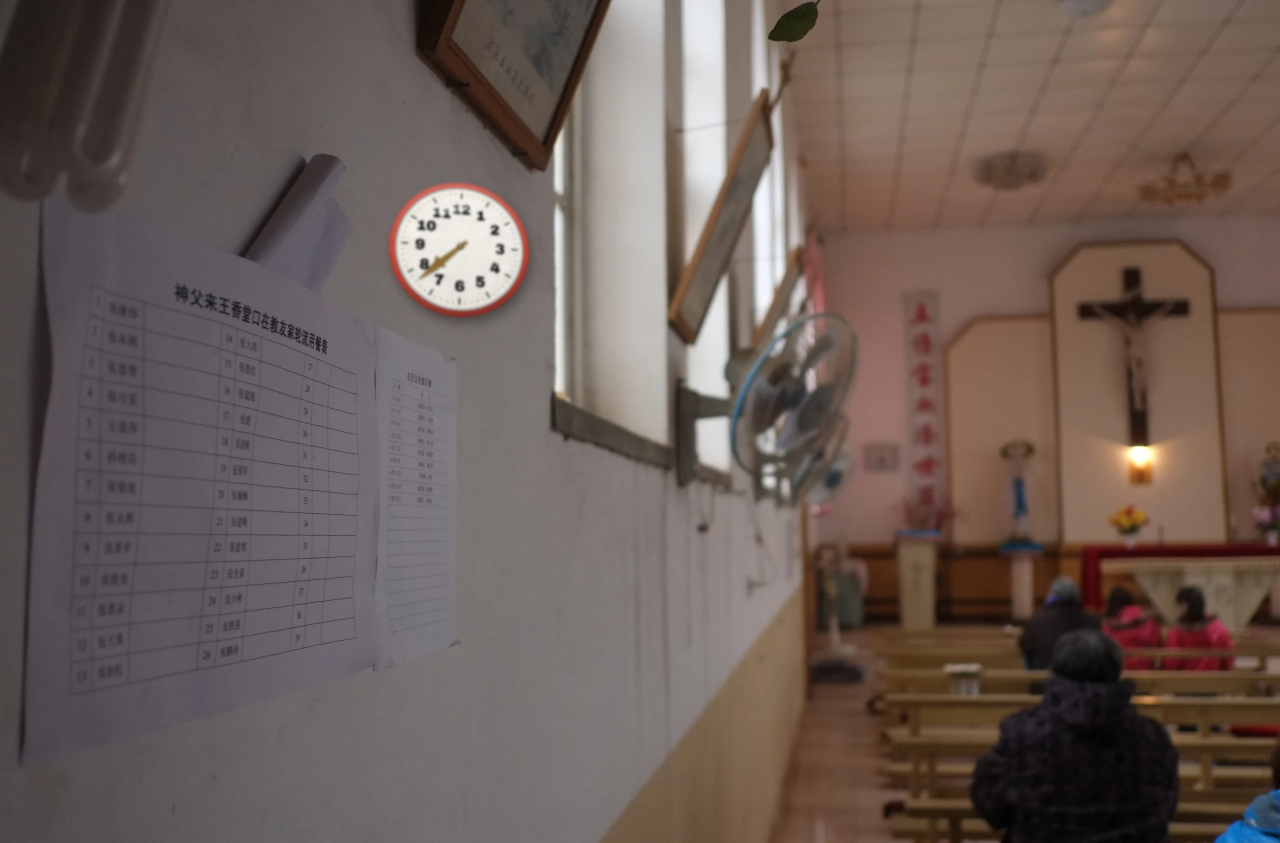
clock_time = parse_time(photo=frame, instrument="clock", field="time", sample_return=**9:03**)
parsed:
**7:38**
